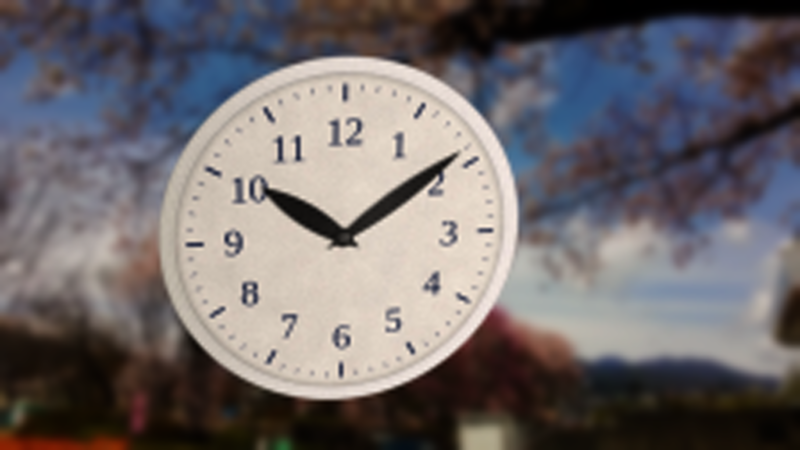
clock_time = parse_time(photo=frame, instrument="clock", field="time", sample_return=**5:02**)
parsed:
**10:09**
